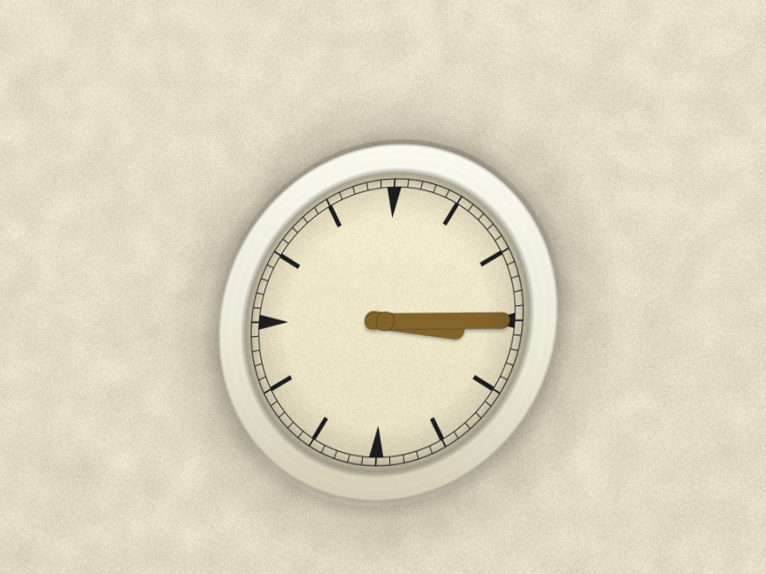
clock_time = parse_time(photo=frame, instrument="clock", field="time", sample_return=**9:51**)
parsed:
**3:15**
